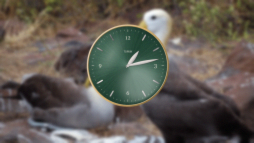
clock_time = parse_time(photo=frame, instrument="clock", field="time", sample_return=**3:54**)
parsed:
**1:13**
